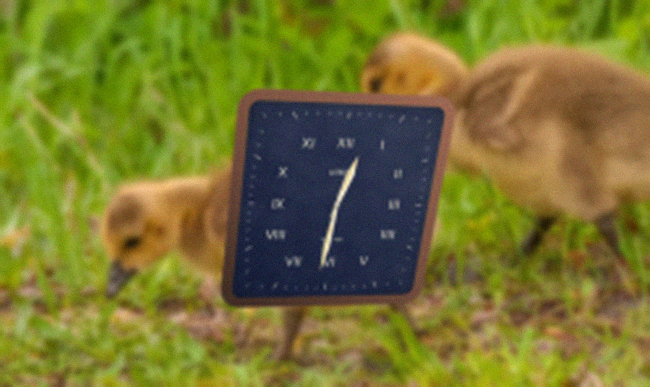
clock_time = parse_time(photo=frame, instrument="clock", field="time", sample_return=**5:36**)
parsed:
**12:31**
